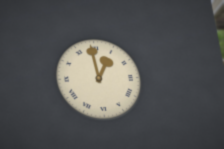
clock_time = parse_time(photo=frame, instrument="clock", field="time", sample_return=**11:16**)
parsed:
**12:59**
